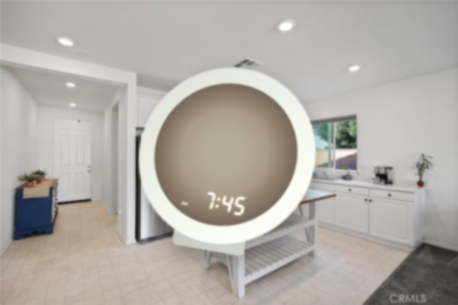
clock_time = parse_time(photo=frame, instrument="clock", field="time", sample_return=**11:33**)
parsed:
**7:45**
